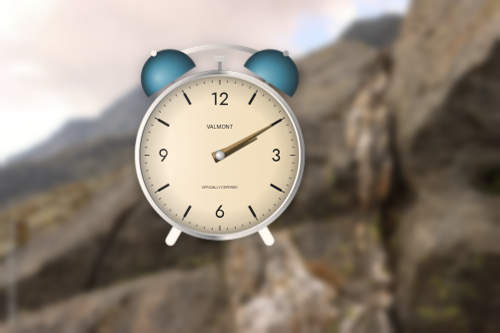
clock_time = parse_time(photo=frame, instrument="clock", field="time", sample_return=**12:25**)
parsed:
**2:10**
